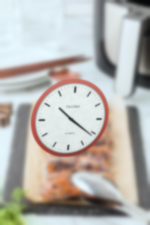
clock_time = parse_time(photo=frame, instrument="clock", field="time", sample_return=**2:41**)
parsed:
**10:21**
